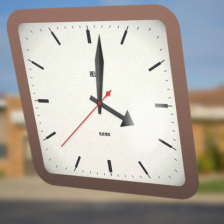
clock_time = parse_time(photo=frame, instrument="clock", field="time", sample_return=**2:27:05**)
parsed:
**4:01:38**
